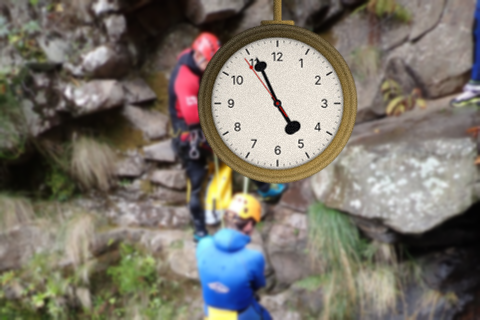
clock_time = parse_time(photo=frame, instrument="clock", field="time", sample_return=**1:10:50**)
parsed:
**4:55:54**
